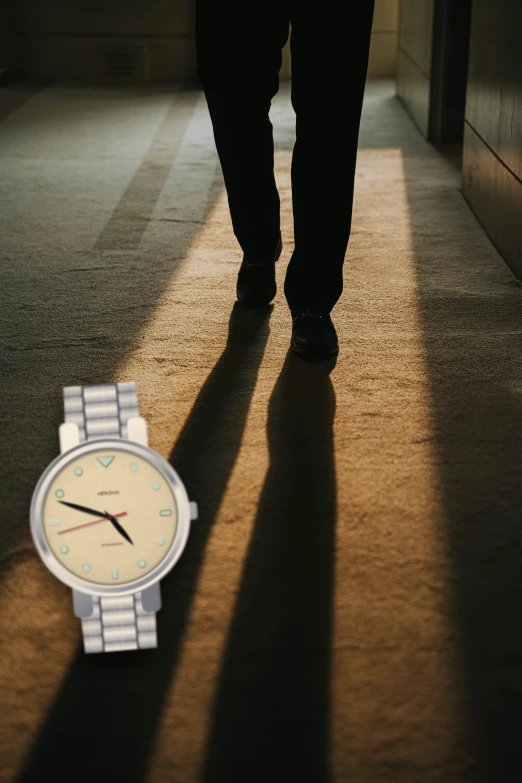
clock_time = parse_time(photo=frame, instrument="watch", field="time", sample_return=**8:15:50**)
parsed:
**4:48:43**
